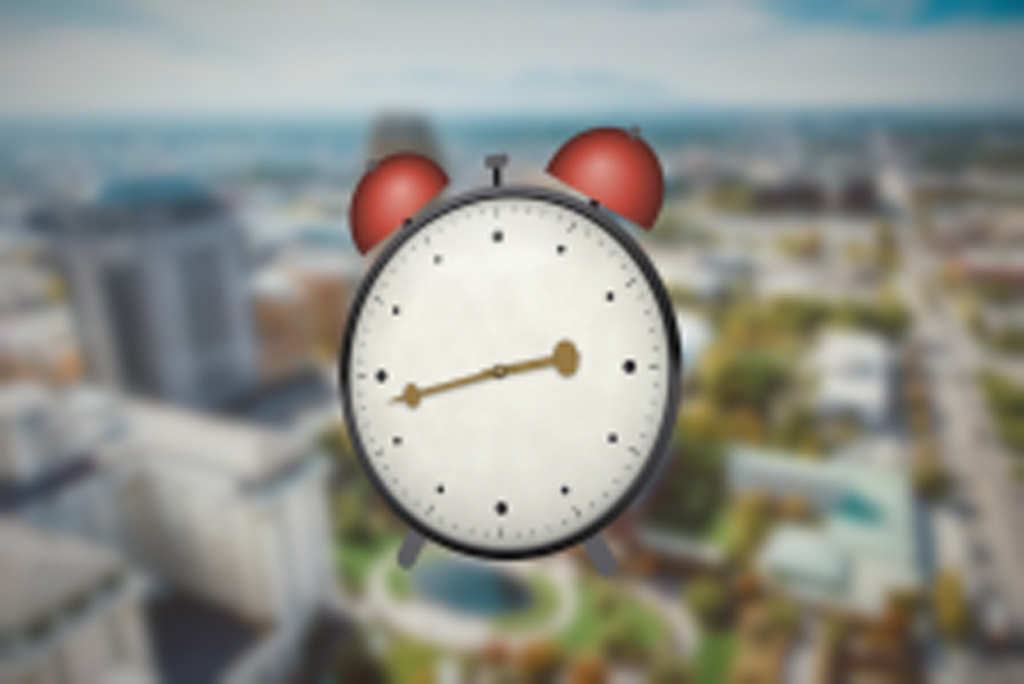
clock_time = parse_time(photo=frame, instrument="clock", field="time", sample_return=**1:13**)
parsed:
**2:43**
